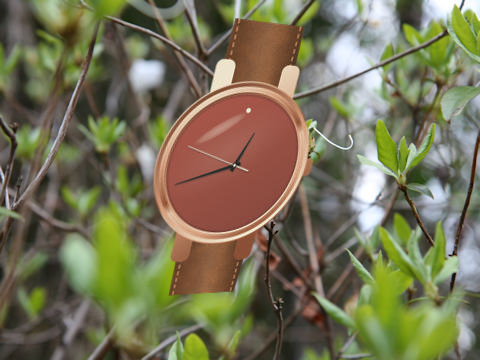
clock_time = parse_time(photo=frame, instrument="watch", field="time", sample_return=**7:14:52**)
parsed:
**12:41:48**
